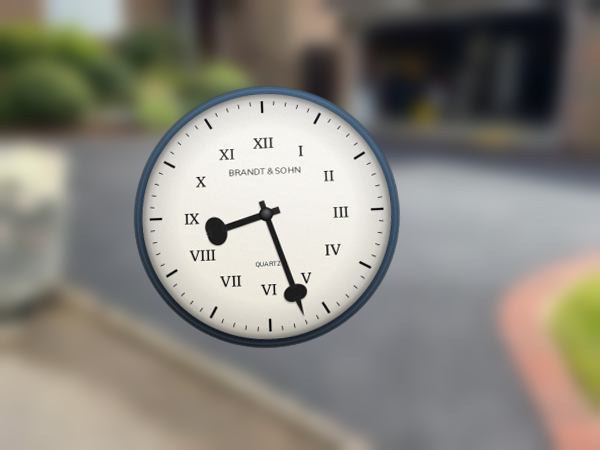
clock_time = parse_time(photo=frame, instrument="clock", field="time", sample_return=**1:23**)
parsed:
**8:27**
